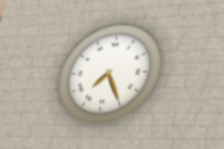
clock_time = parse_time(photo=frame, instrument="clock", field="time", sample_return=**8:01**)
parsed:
**7:25**
